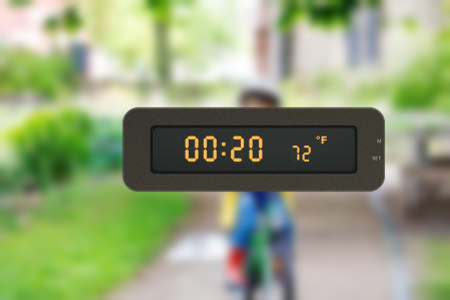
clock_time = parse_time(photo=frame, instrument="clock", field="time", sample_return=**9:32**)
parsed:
**0:20**
